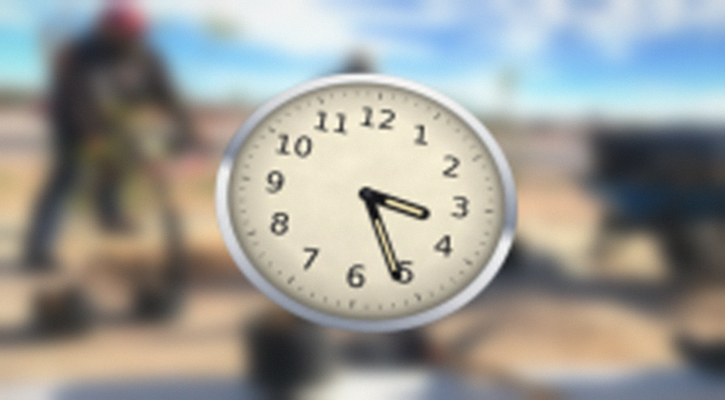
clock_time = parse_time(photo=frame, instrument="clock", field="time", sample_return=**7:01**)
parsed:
**3:26**
